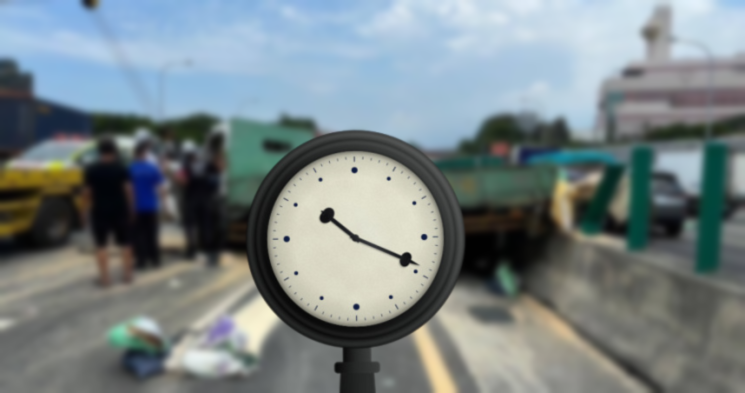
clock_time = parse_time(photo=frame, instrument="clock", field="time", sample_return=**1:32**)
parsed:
**10:19**
